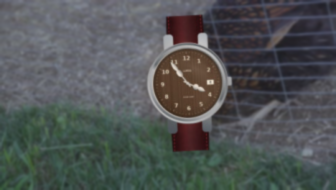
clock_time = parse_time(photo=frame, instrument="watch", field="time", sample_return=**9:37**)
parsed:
**3:54**
